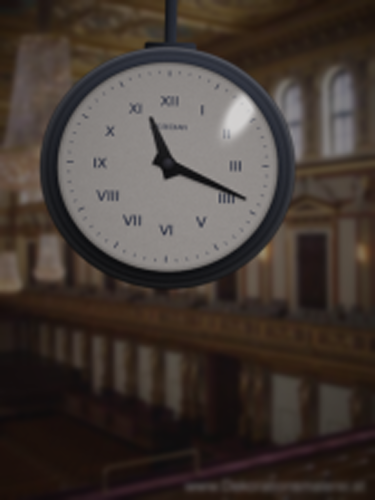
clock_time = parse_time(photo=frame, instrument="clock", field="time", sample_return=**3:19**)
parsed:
**11:19**
